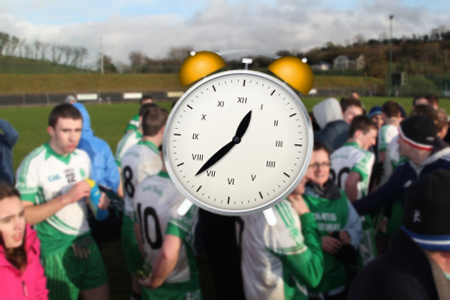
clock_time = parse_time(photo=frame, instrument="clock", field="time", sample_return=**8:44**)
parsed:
**12:37**
